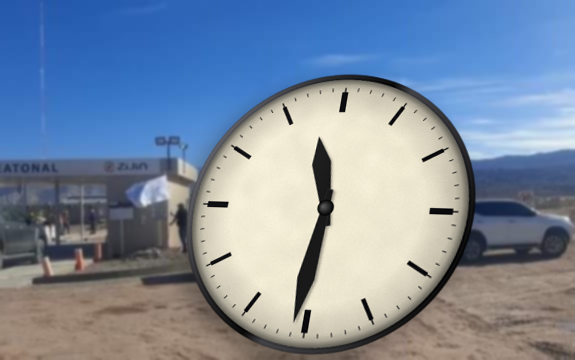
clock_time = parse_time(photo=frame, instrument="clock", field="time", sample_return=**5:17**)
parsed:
**11:31**
